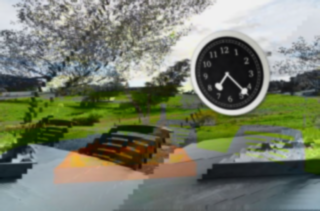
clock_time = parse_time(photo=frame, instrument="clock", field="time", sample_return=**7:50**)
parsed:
**7:23**
